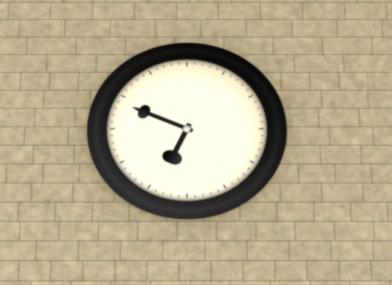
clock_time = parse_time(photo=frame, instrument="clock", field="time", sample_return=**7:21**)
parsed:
**6:49**
